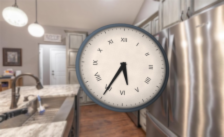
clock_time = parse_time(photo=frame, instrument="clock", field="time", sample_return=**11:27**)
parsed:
**5:35**
